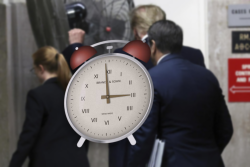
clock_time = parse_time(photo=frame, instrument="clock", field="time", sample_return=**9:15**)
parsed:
**2:59**
